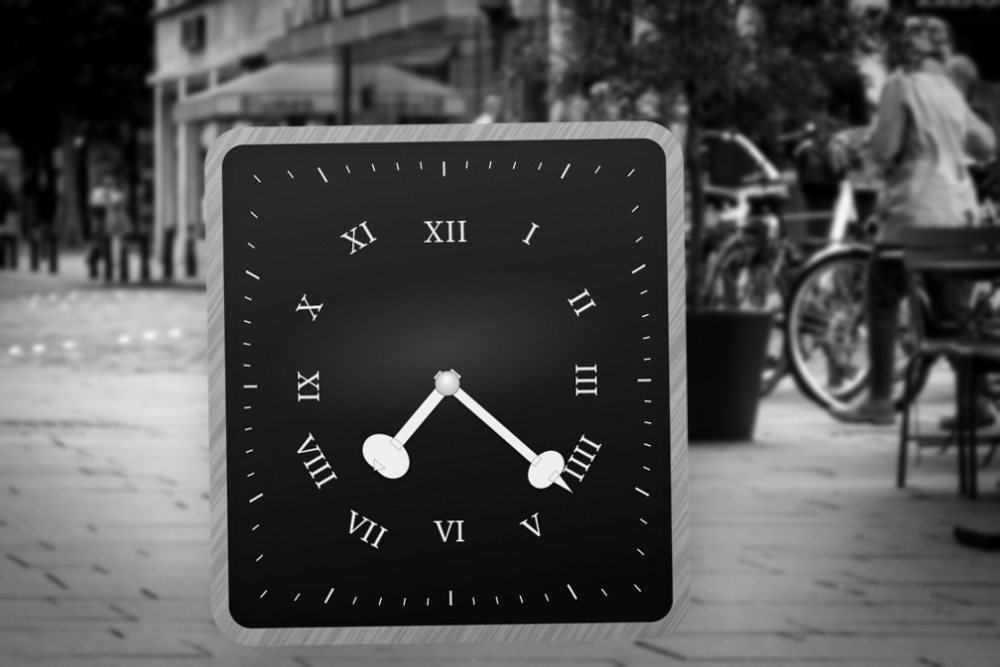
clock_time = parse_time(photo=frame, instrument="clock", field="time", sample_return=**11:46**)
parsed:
**7:22**
